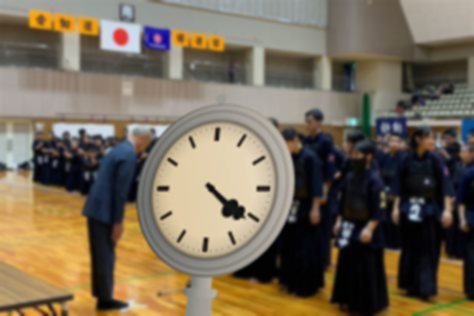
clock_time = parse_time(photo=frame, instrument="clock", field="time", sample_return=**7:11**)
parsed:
**4:21**
